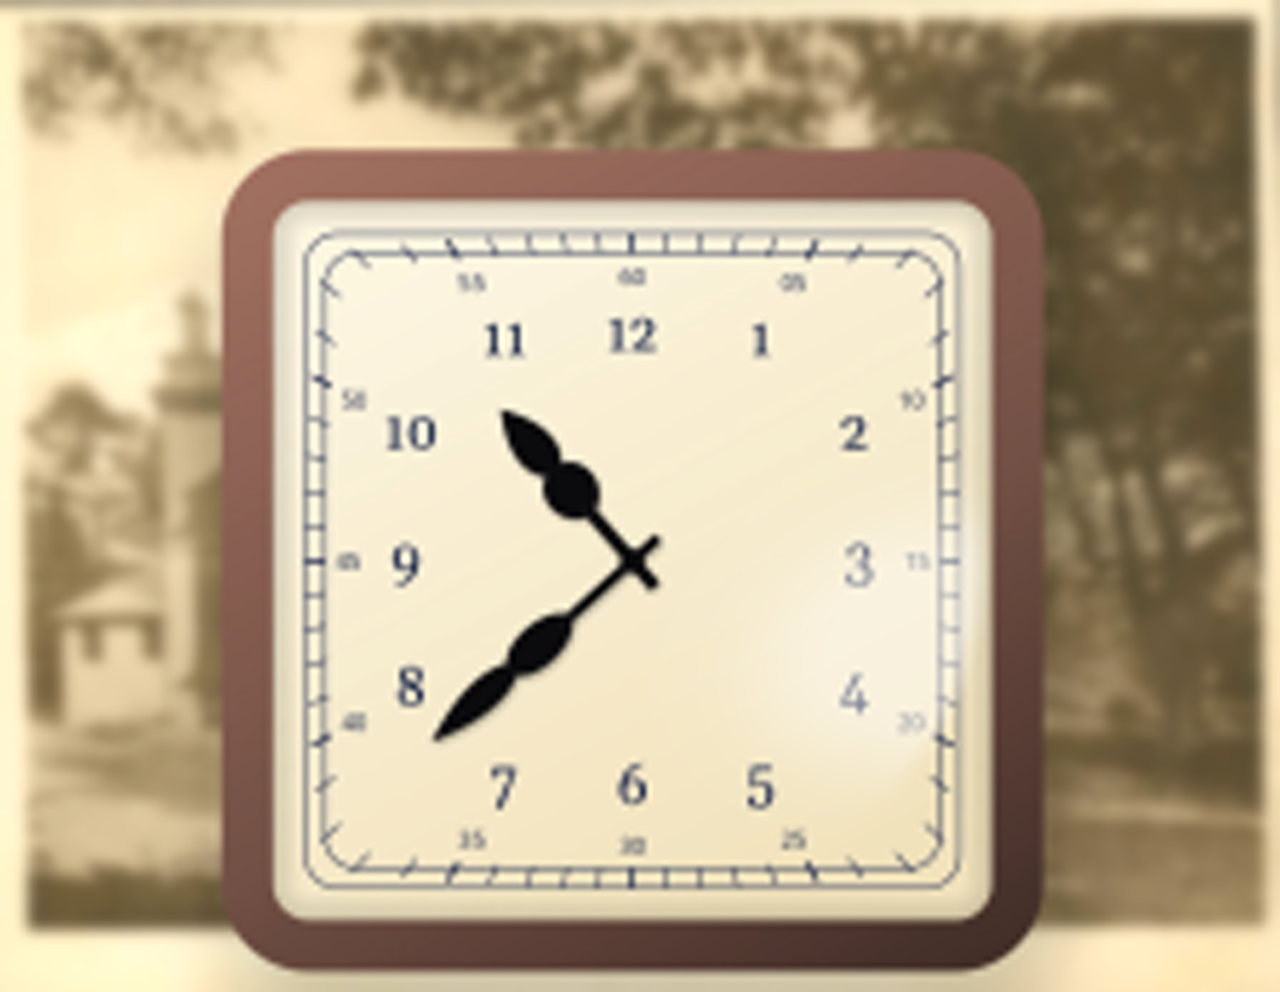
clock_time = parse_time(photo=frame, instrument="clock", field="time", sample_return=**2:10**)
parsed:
**10:38**
